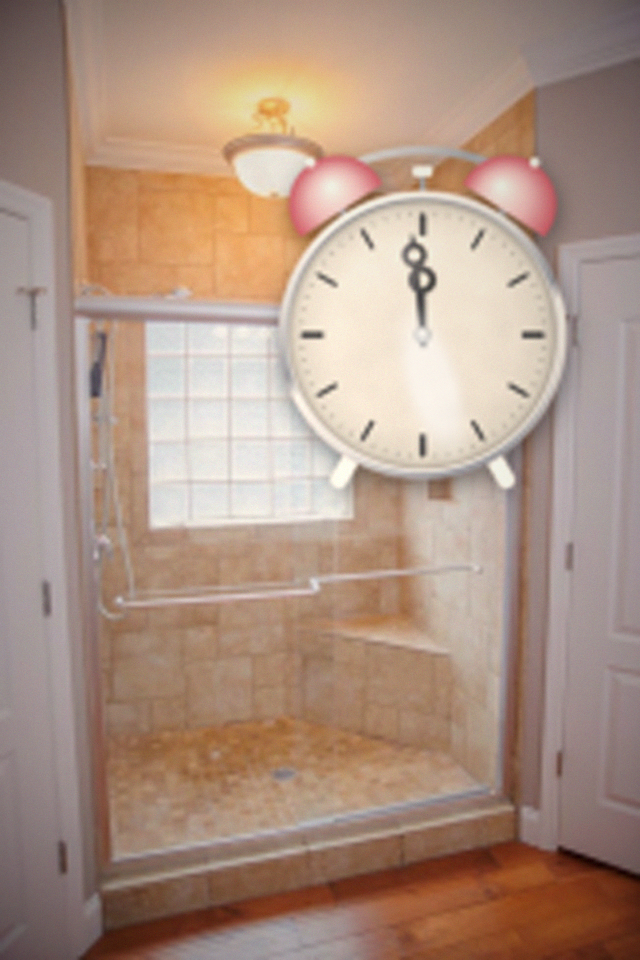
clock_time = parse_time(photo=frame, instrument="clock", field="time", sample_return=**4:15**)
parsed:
**11:59**
